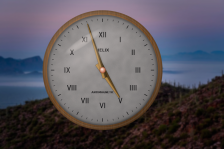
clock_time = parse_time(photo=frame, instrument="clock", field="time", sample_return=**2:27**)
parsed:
**4:57**
